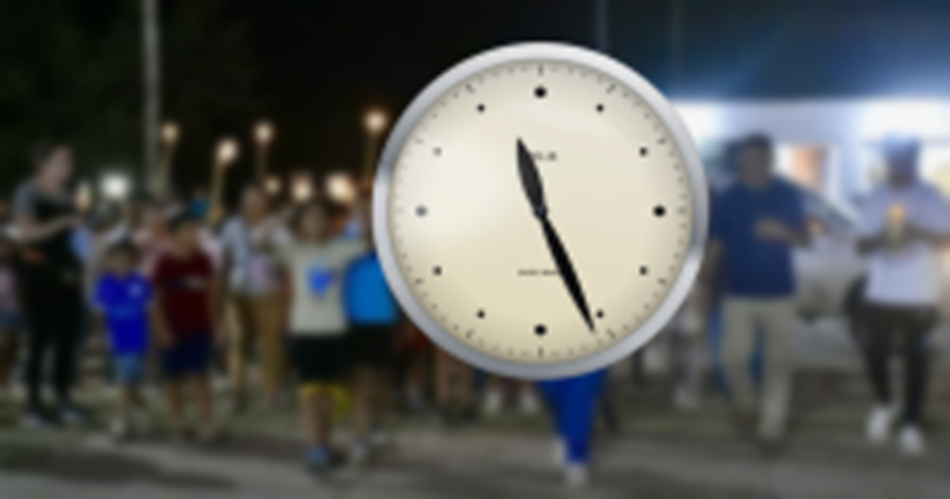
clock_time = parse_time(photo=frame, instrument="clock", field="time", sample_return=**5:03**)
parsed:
**11:26**
